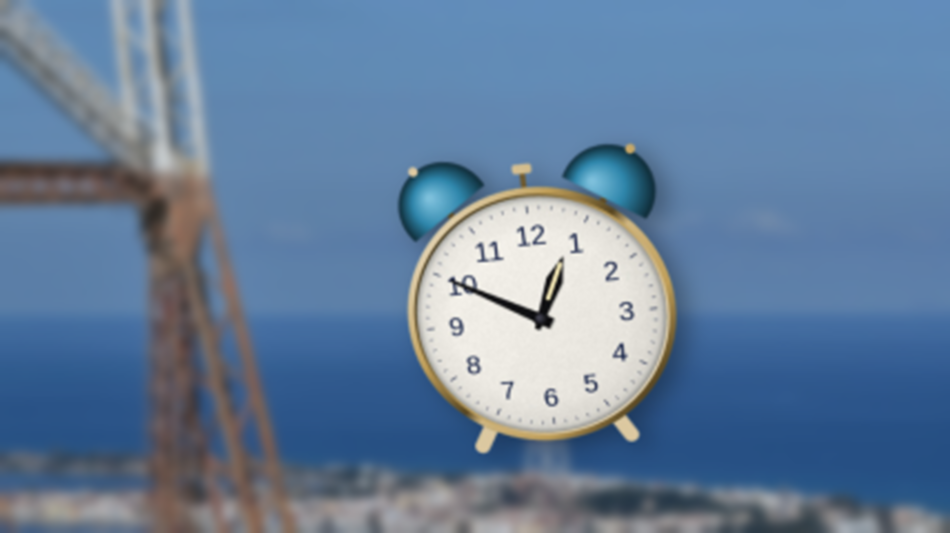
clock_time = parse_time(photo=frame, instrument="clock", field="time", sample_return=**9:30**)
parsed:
**12:50**
